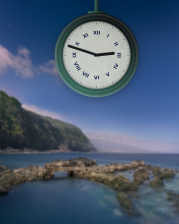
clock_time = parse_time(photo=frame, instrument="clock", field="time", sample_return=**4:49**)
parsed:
**2:48**
